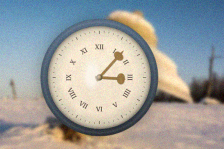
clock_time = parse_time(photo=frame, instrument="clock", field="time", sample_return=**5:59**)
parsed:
**3:07**
